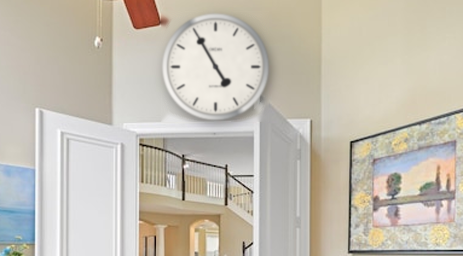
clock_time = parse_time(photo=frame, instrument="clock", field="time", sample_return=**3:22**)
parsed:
**4:55**
